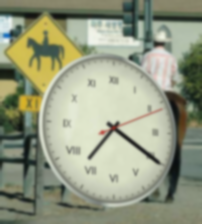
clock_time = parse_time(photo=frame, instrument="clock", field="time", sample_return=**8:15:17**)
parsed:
**7:20:11**
